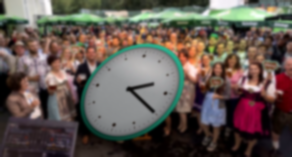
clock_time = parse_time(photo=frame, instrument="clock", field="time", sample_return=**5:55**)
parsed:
**2:20**
